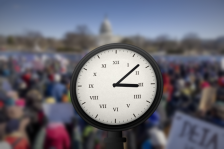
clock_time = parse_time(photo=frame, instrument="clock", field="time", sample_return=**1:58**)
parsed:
**3:08**
